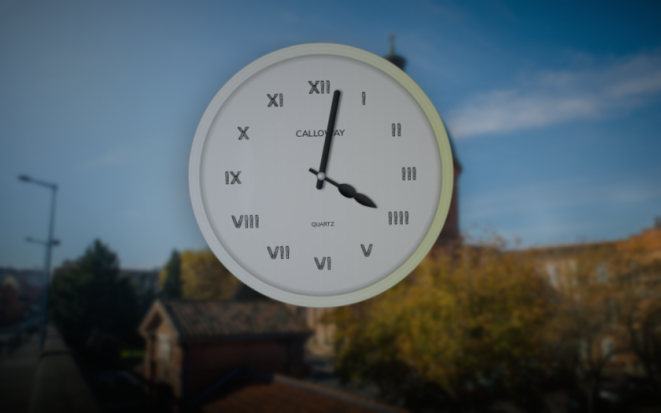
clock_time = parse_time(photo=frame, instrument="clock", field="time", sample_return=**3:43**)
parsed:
**4:02**
